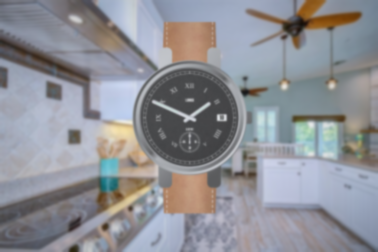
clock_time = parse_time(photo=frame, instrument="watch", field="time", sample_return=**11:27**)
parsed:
**1:49**
